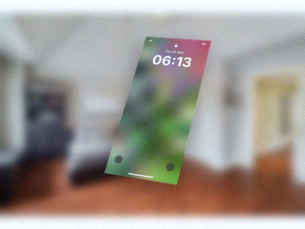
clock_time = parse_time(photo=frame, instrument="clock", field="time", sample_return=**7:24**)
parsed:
**6:13**
